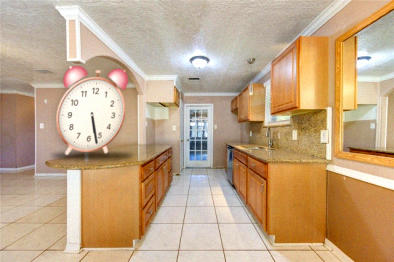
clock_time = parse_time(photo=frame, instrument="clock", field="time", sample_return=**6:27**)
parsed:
**5:27**
